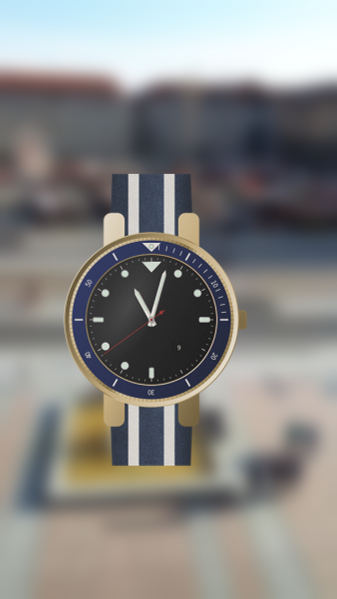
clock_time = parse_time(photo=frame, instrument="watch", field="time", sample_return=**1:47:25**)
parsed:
**11:02:39**
